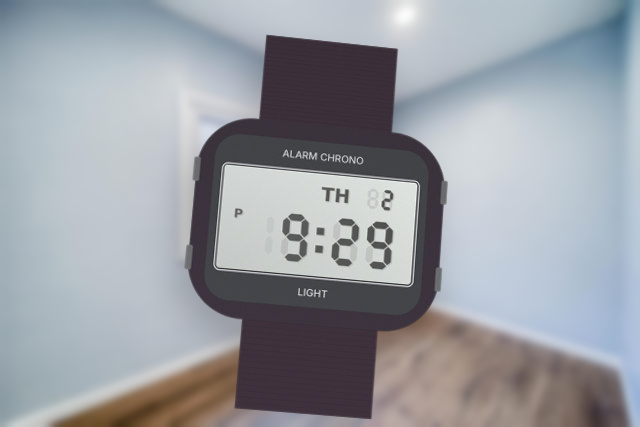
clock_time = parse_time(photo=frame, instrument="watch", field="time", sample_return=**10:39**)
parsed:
**9:29**
